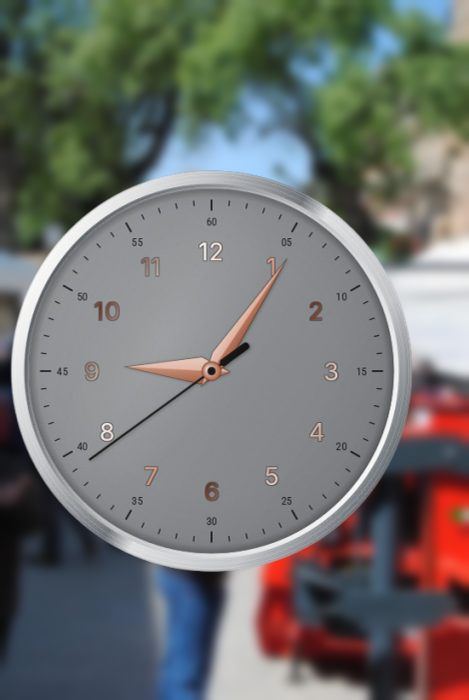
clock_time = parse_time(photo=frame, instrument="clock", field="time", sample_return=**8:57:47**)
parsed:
**9:05:39**
